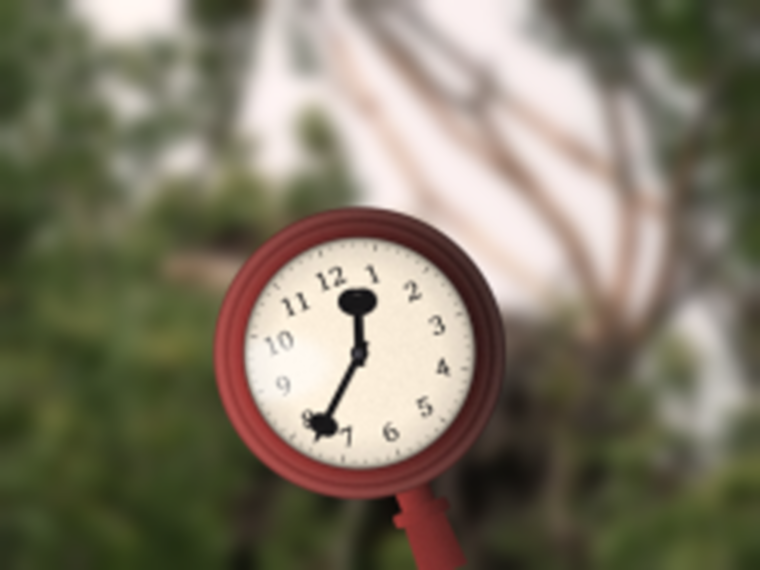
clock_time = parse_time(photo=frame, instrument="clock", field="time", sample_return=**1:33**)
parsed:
**12:38**
